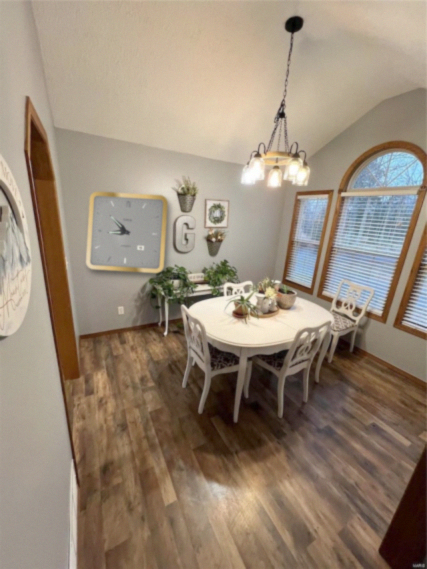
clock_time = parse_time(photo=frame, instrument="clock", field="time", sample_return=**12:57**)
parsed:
**8:52**
